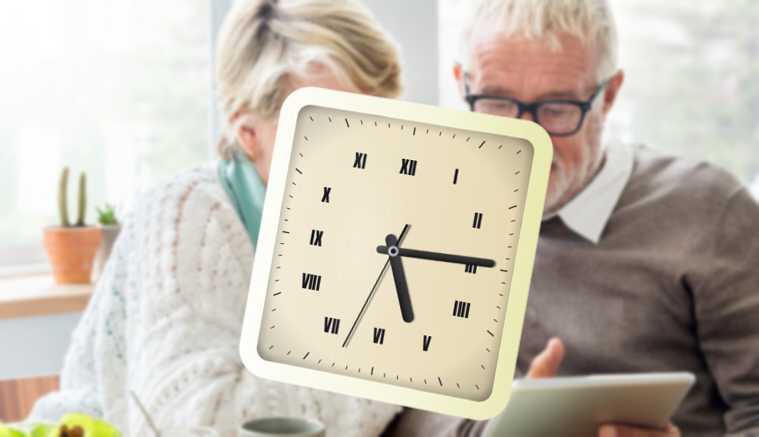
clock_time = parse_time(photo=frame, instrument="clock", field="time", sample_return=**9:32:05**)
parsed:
**5:14:33**
